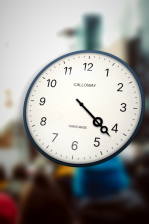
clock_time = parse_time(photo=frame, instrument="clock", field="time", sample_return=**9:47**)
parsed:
**4:22**
